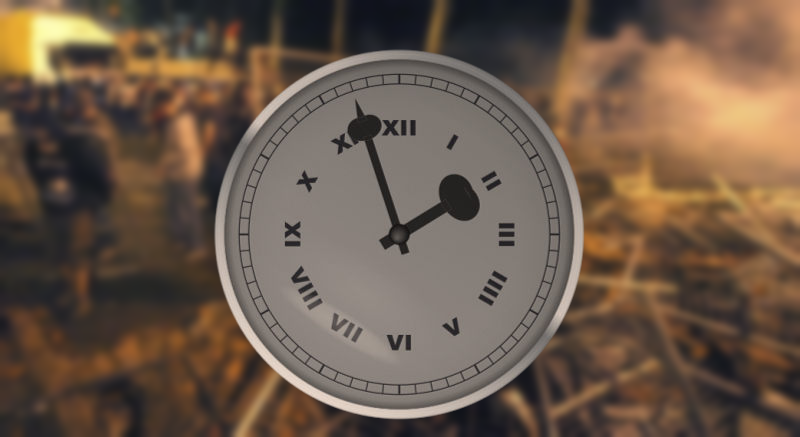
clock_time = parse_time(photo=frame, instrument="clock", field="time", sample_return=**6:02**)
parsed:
**1:57**
